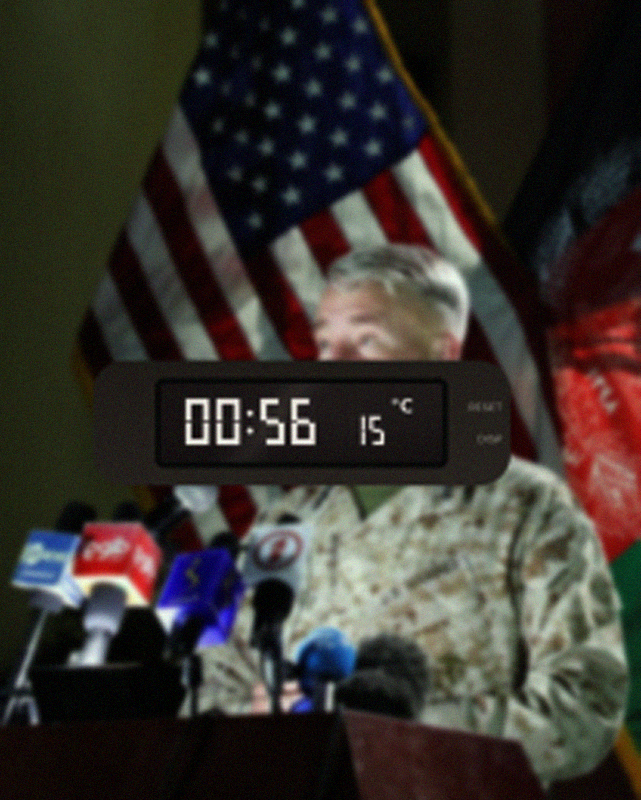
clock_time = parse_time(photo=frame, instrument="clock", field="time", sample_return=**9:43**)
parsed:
**0:56**
